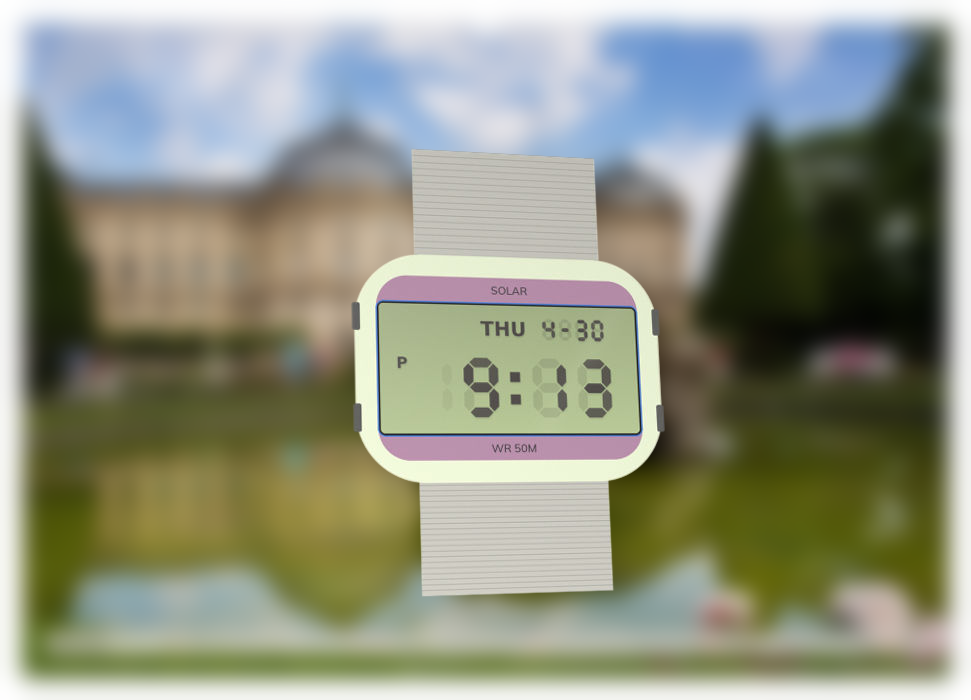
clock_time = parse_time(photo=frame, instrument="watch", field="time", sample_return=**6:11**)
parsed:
**9:13**
